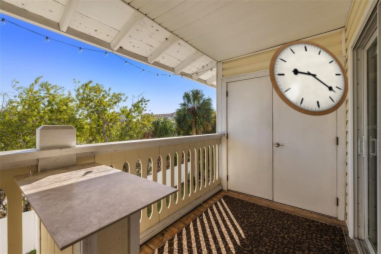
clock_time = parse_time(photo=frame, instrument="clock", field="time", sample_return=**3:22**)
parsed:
**9:22**
